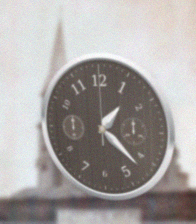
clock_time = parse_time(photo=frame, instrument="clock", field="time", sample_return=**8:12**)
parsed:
**1:22**
